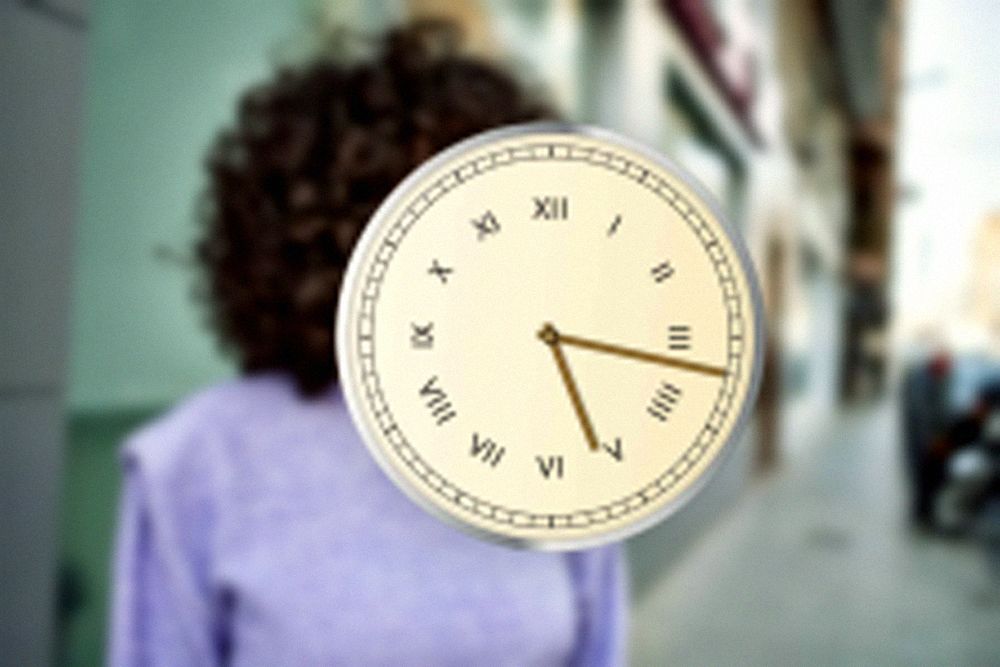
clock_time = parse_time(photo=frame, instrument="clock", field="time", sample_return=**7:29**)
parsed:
**5:17**
